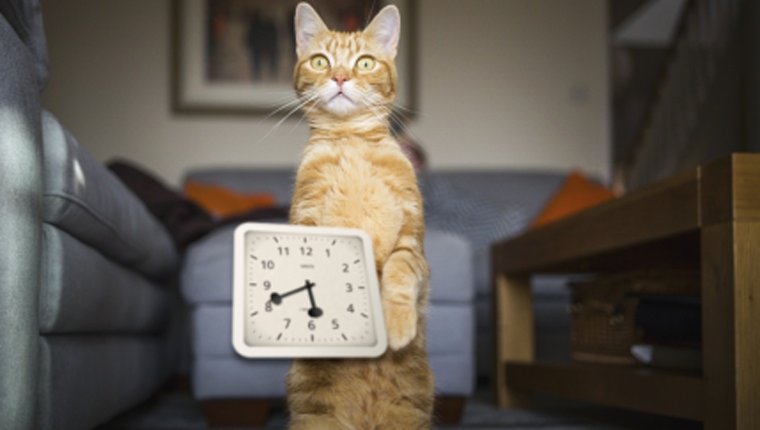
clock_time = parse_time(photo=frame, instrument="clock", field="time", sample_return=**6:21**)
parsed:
**5:41**
